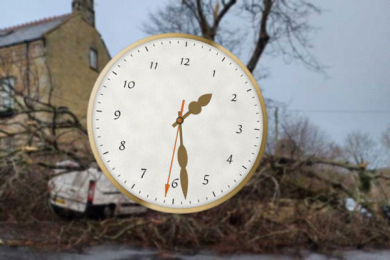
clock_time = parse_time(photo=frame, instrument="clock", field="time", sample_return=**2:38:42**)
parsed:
**1:28:31**
